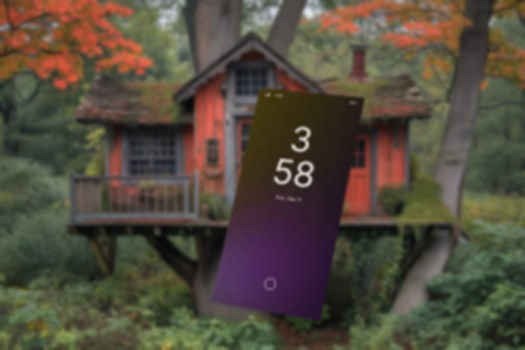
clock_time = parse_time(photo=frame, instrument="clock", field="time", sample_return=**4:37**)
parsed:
**3:58**
